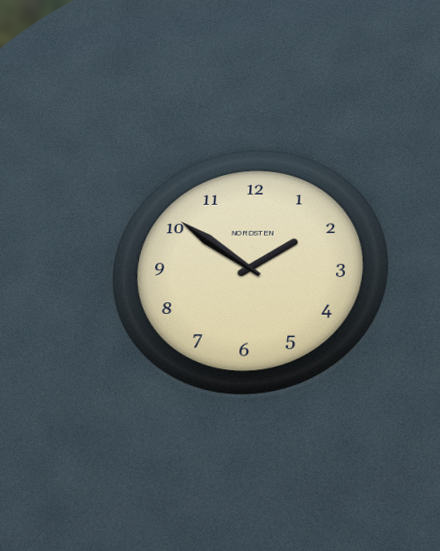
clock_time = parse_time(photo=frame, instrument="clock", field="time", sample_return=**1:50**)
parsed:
**1:51**
